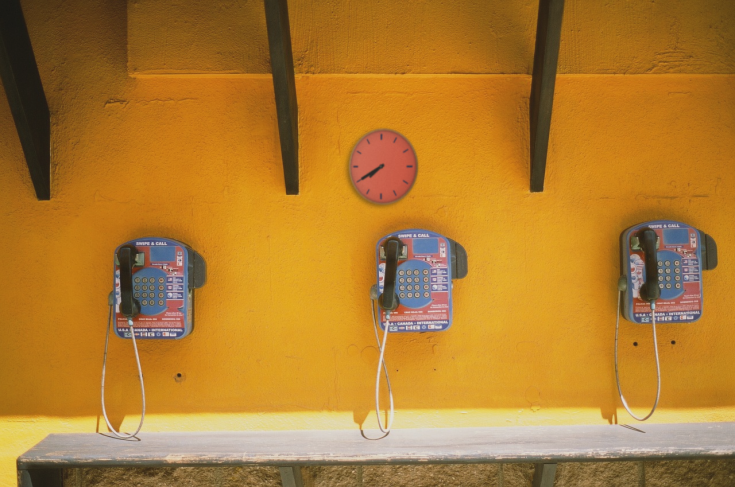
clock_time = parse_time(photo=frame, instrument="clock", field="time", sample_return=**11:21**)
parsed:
**7:40**
